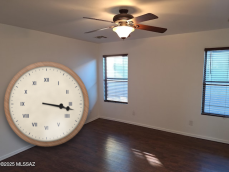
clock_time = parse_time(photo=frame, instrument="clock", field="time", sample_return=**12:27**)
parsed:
**3:17**
